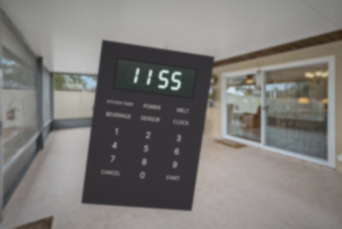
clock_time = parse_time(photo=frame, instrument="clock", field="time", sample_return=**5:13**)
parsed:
**11:55**
